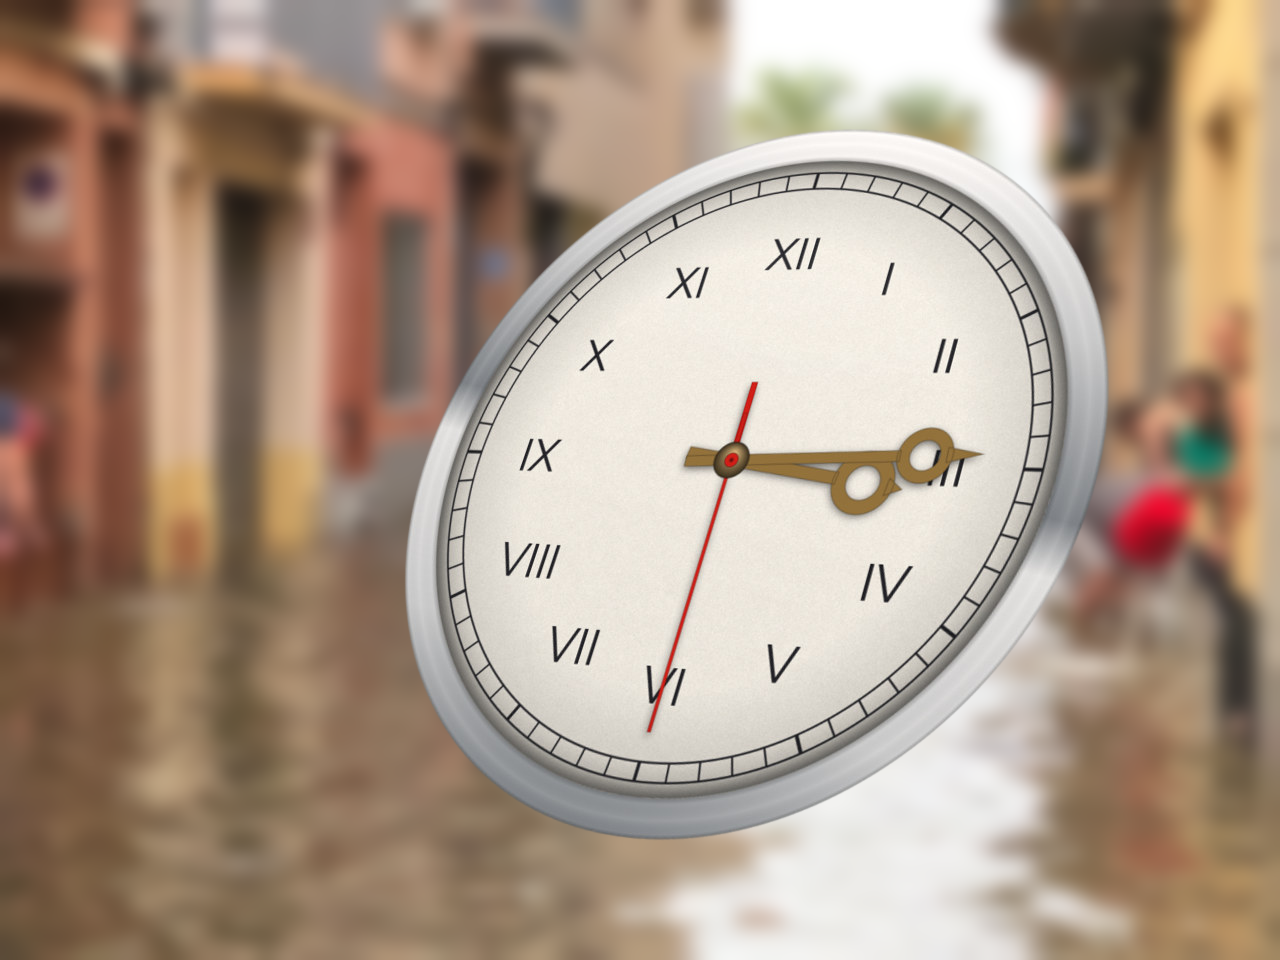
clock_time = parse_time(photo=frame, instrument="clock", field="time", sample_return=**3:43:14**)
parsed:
**3:14:30**
